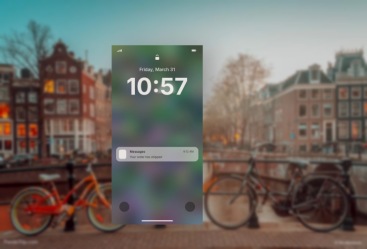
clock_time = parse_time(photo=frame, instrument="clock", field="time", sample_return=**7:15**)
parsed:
**10:57**
